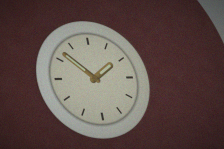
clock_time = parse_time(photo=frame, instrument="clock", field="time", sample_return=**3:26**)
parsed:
**1:52**
